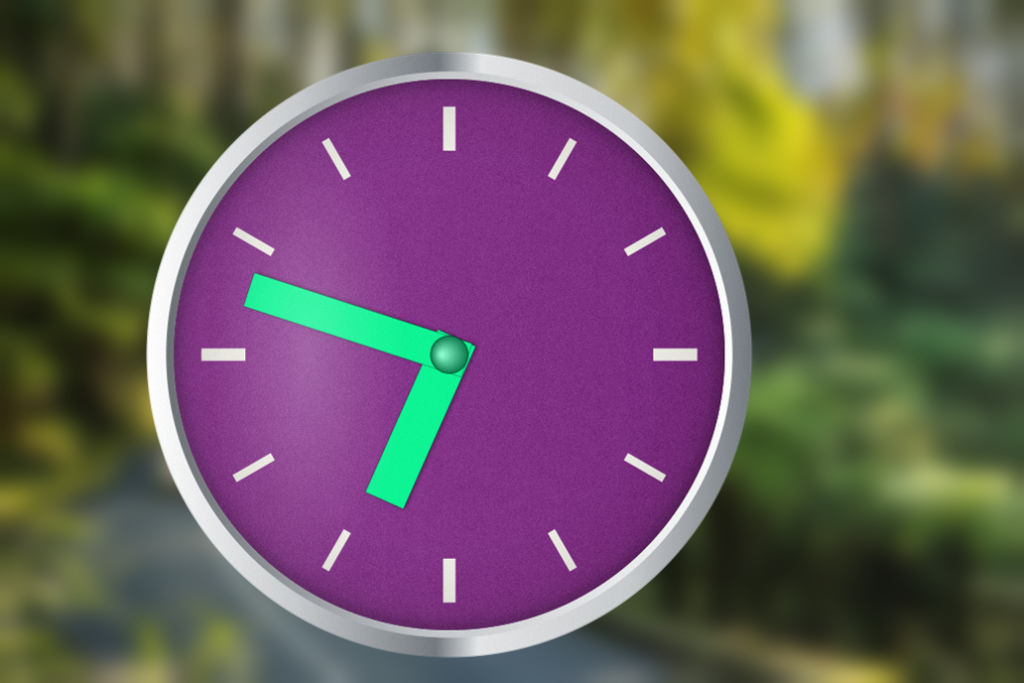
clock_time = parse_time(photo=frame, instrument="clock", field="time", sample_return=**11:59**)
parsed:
**6:48**
